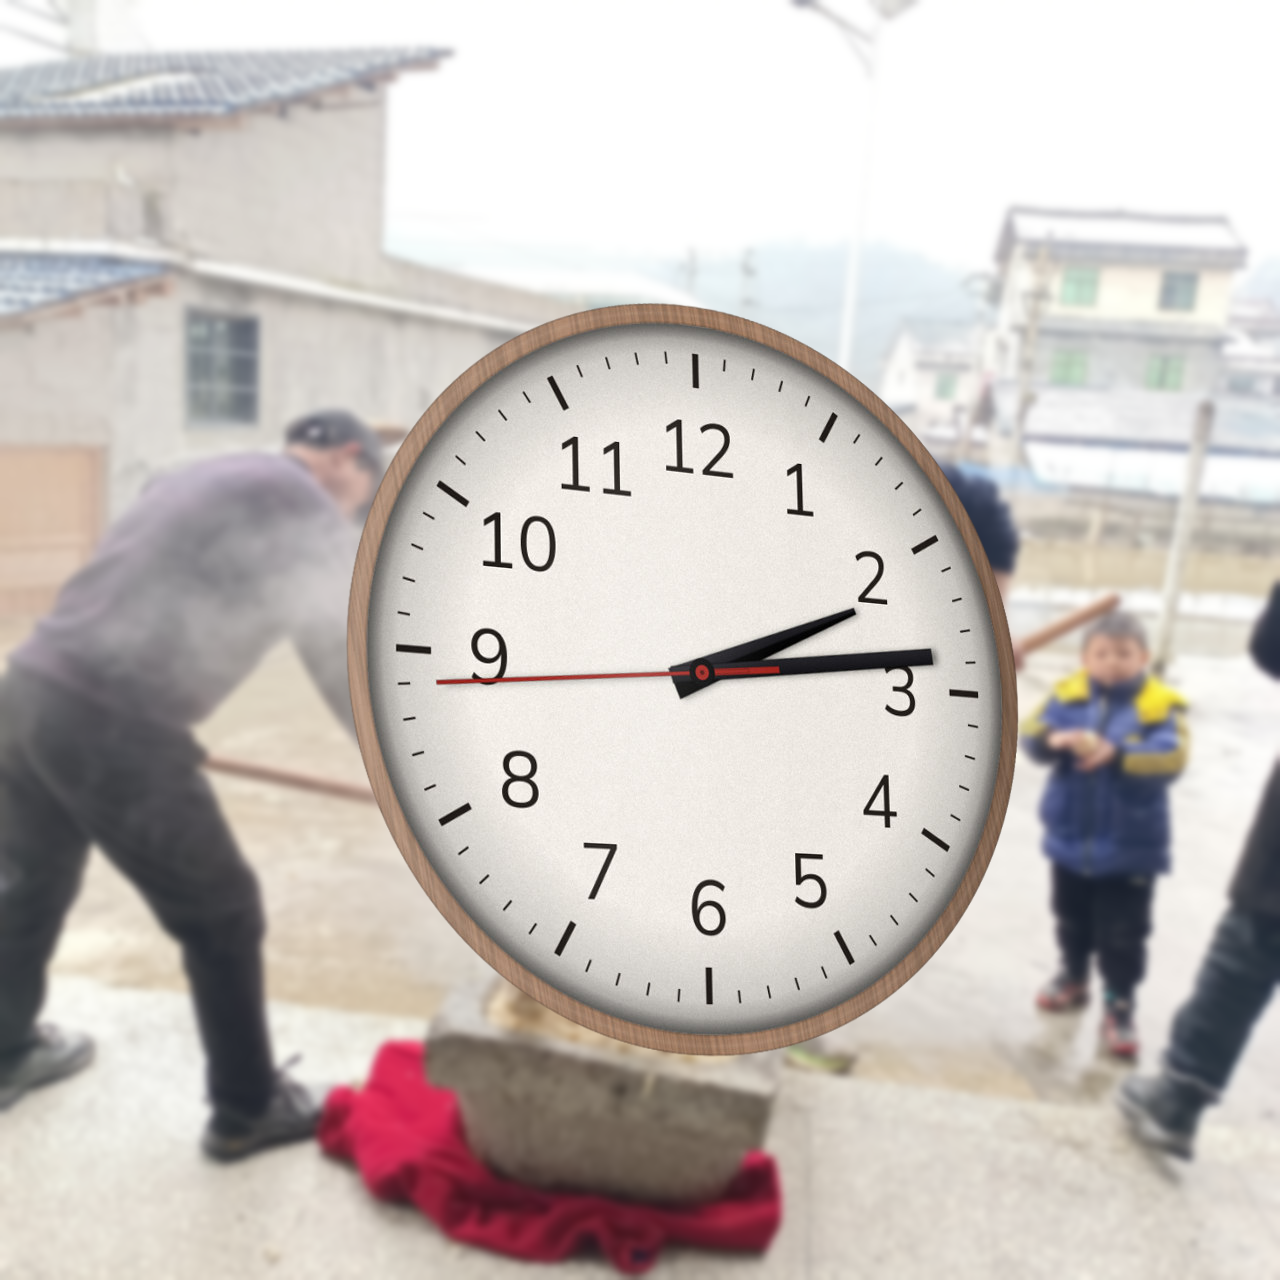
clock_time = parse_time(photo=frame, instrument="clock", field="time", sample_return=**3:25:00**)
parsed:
**2:13:44**
